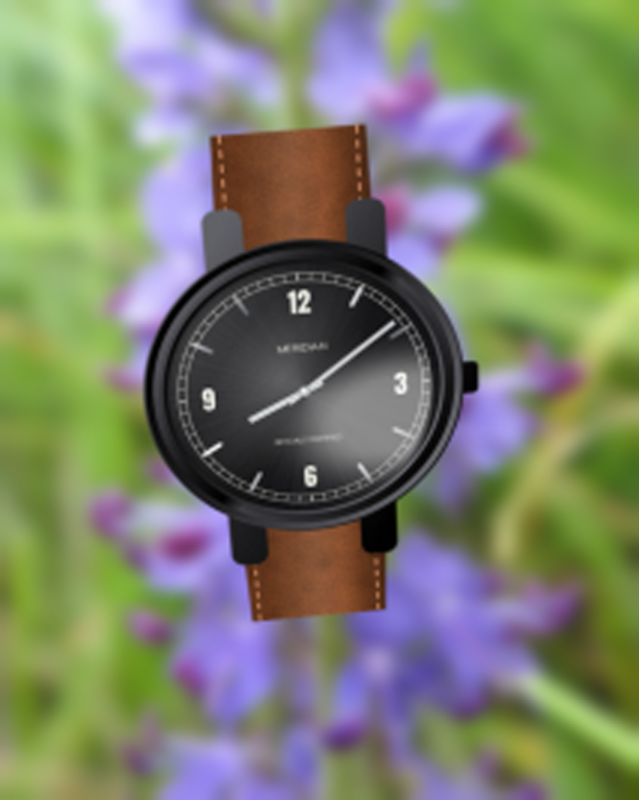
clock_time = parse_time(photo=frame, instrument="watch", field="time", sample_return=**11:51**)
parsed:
**8:09**
